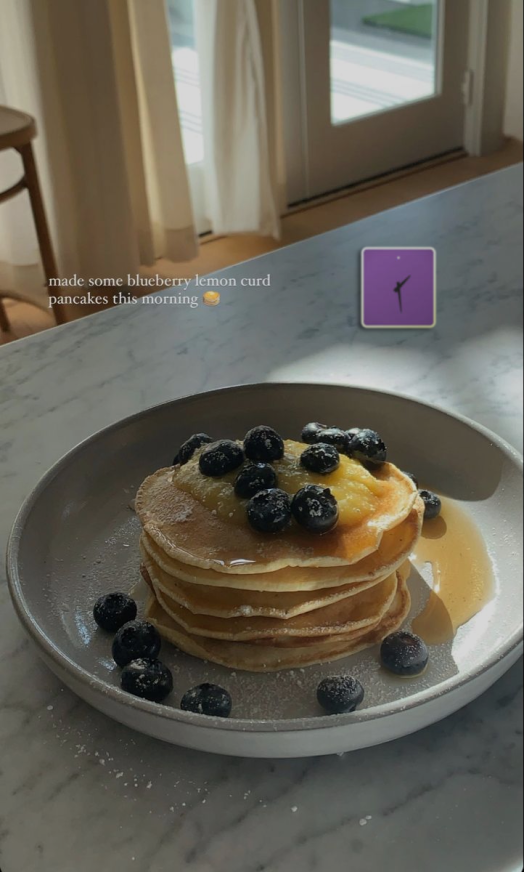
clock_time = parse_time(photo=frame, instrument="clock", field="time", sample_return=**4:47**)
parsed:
**1:29**
